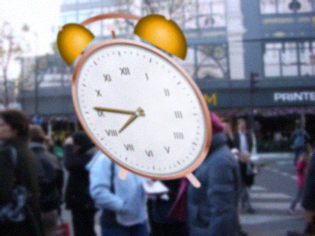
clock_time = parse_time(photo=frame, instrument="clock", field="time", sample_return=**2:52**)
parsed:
**7:46**
